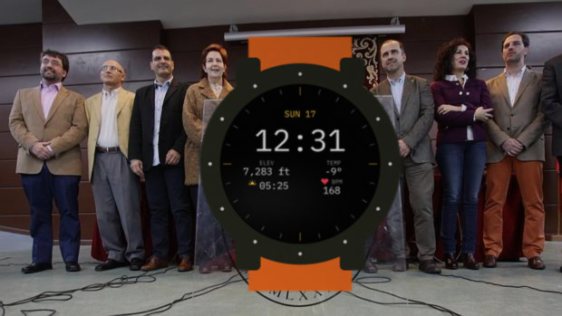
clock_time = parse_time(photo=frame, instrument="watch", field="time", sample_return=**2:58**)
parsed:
**12:31**
